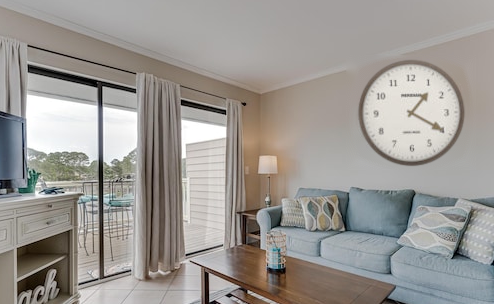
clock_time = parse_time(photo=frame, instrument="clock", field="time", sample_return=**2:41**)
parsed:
**1:20**
